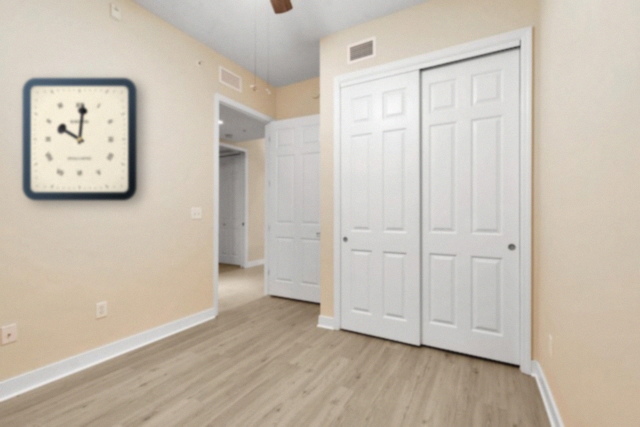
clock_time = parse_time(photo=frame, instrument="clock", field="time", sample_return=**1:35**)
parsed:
**10:01**
